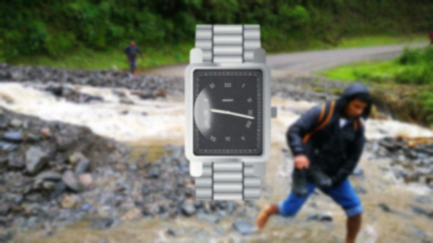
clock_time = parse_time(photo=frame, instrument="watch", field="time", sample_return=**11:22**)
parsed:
**9:17**
